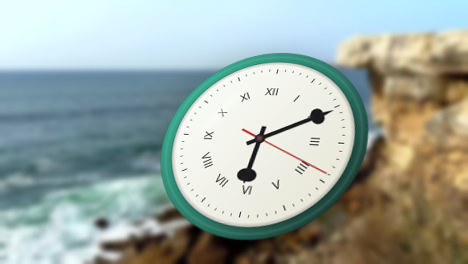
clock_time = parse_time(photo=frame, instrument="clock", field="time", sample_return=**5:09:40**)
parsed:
**6:10:19**
